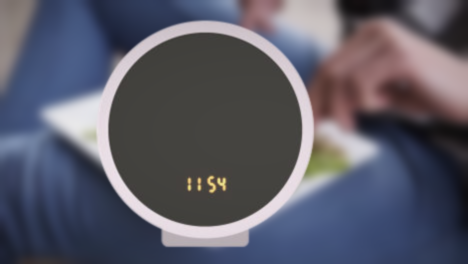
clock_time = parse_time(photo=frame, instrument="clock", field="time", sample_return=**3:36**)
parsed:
**11:54**
